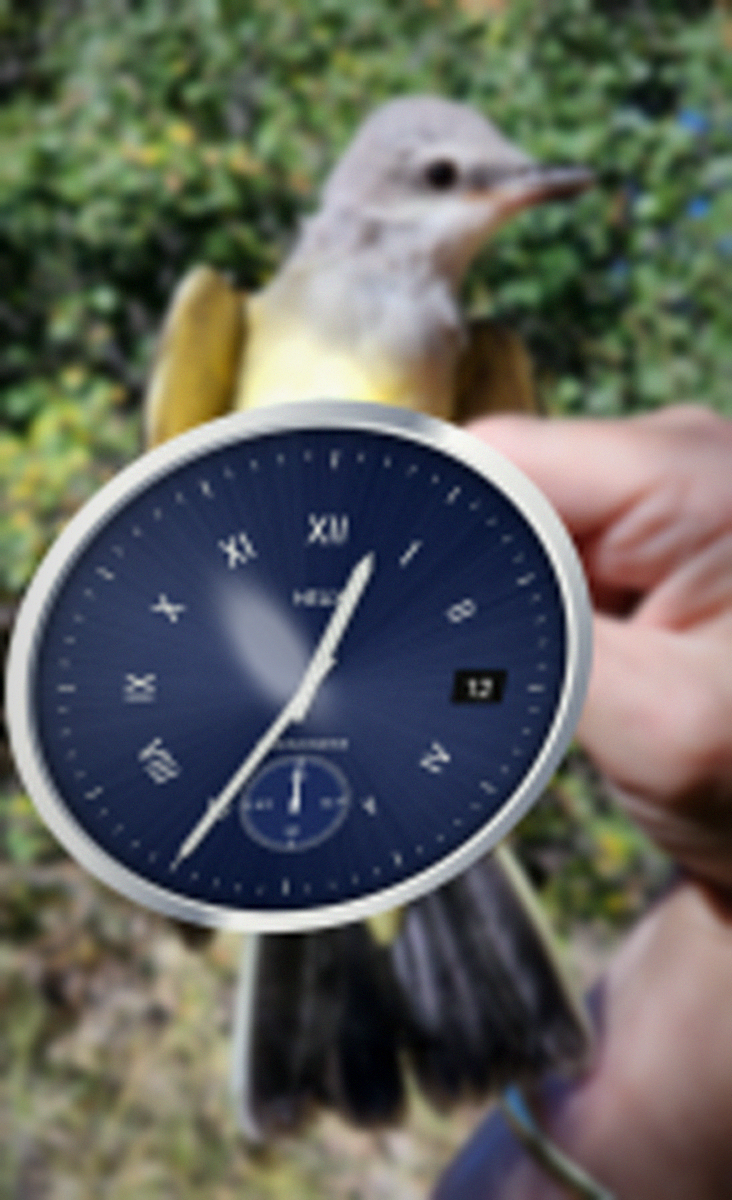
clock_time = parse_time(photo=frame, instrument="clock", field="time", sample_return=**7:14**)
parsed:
**12:35**
